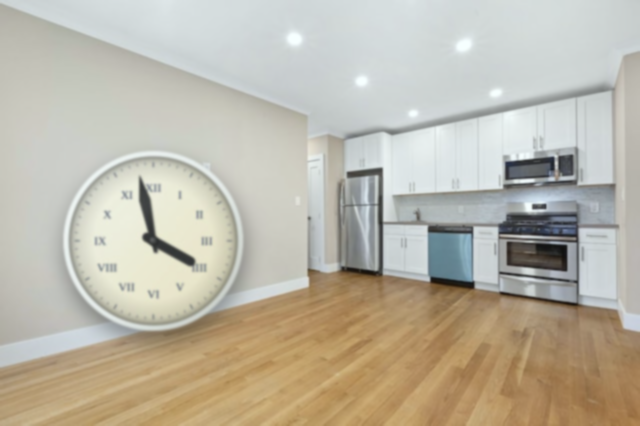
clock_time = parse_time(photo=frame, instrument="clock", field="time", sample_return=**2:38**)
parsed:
**3:58**
